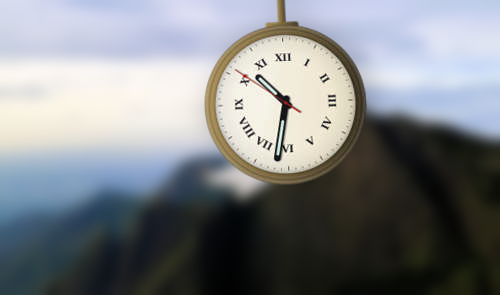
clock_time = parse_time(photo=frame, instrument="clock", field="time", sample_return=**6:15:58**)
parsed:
**10:31:51**
